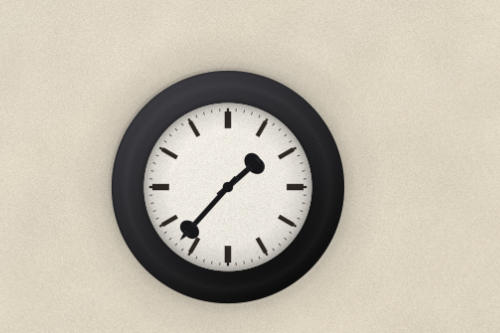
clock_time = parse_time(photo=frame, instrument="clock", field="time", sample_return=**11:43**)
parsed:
**1:37**
